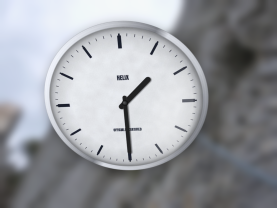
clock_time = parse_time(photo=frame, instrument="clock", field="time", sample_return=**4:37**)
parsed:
**1:30**
